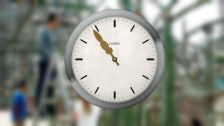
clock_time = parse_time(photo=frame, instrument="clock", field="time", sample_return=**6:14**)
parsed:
**10:54**
